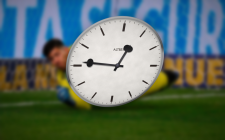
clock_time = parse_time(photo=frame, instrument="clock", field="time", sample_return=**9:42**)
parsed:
**12:46**
